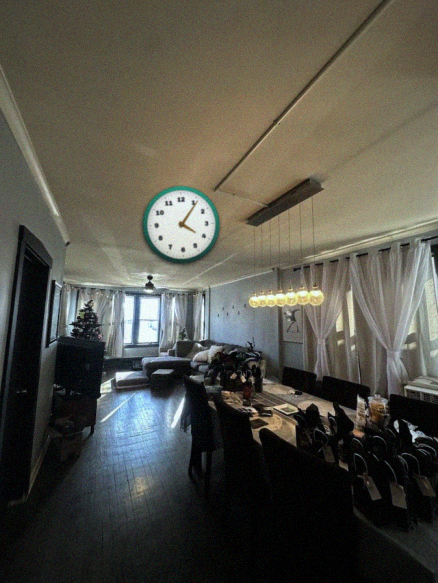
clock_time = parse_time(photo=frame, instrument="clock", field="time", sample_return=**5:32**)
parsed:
**4:06**
